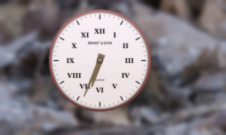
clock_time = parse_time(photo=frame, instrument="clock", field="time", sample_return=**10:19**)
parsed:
**6:34**
